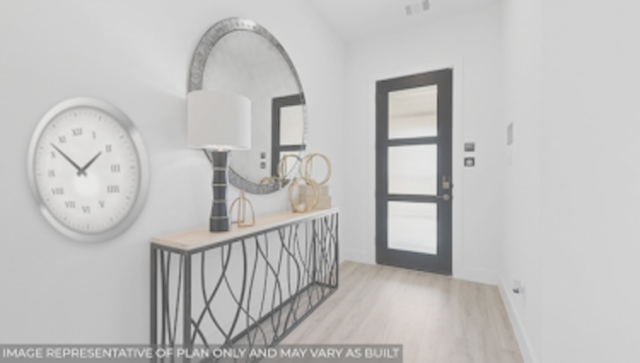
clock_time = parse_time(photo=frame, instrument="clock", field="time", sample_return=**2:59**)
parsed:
**1:52**
